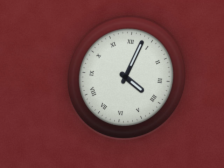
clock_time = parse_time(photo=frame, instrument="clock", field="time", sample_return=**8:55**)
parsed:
**4:03**
